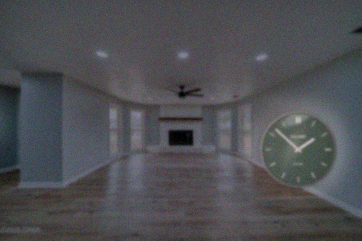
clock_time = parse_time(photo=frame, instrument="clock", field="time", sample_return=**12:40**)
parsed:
**1:52**
